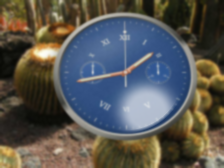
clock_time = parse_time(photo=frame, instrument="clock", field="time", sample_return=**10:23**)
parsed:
**1:43**
